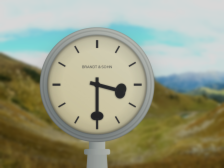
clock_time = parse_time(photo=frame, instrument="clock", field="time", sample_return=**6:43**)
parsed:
**3:30**
